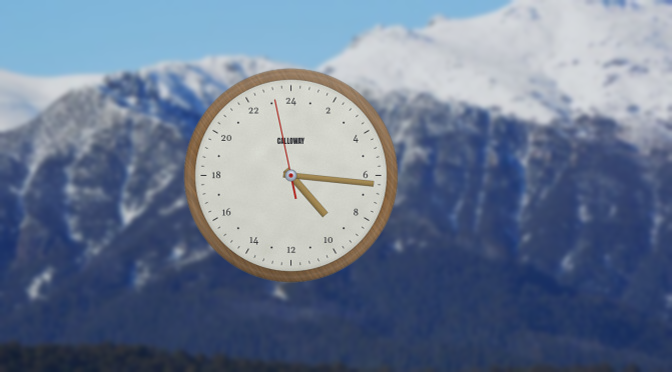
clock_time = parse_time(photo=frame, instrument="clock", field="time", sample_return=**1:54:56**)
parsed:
**9:15:58**
